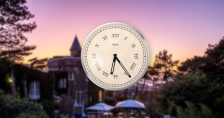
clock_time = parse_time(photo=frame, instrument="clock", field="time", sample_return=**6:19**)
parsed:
**6:24**
